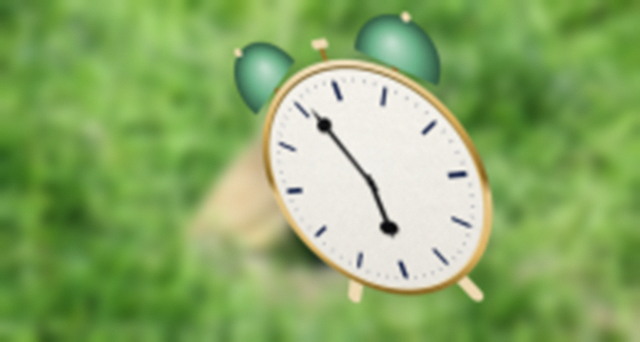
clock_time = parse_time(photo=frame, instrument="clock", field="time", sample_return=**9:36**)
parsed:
**5:56**
